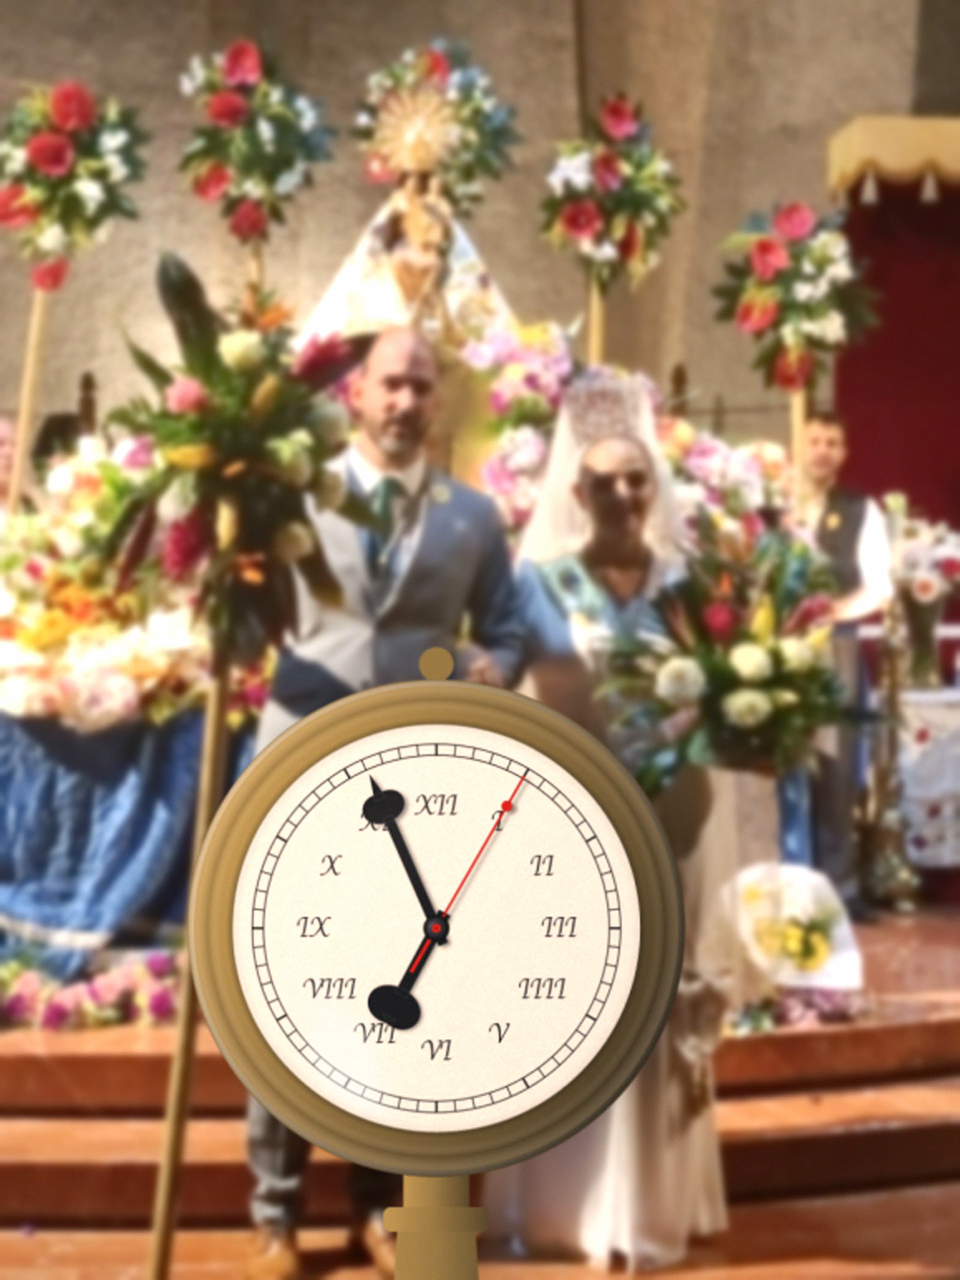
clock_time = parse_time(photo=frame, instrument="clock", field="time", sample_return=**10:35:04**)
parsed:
**6:56:05**
